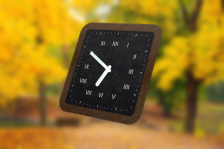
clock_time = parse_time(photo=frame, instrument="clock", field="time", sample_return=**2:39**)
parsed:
**6:50**
